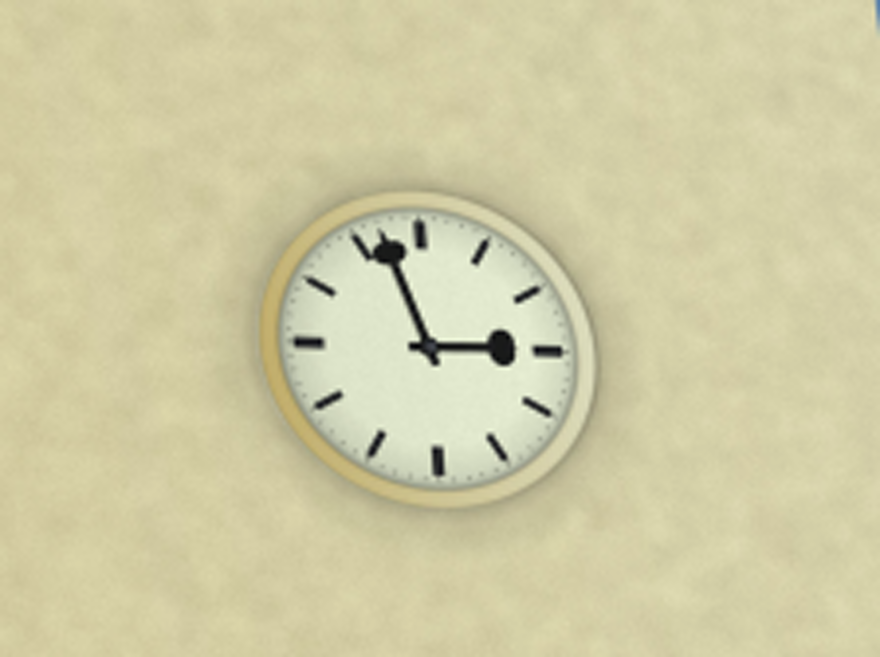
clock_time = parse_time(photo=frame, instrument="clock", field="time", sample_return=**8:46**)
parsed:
**2:57**
